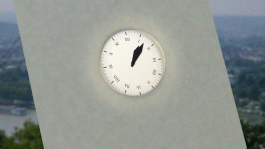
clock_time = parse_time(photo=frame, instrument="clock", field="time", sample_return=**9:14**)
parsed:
**1:07**
